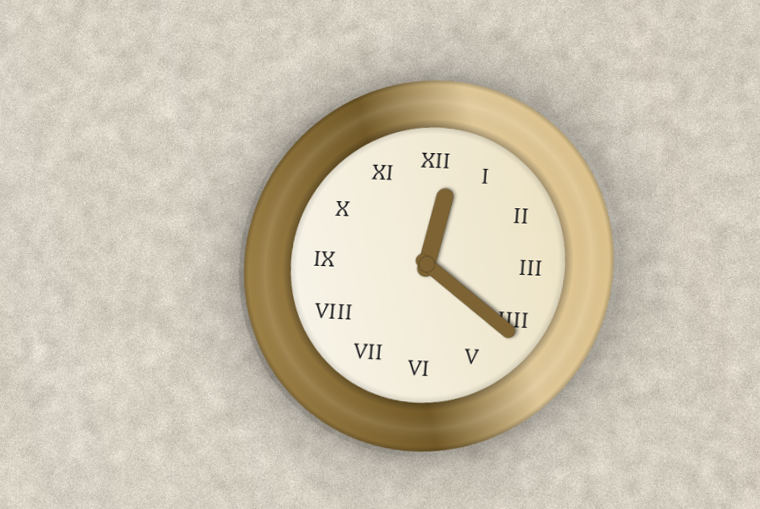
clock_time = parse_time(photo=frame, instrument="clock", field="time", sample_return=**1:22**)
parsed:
**12:21**
